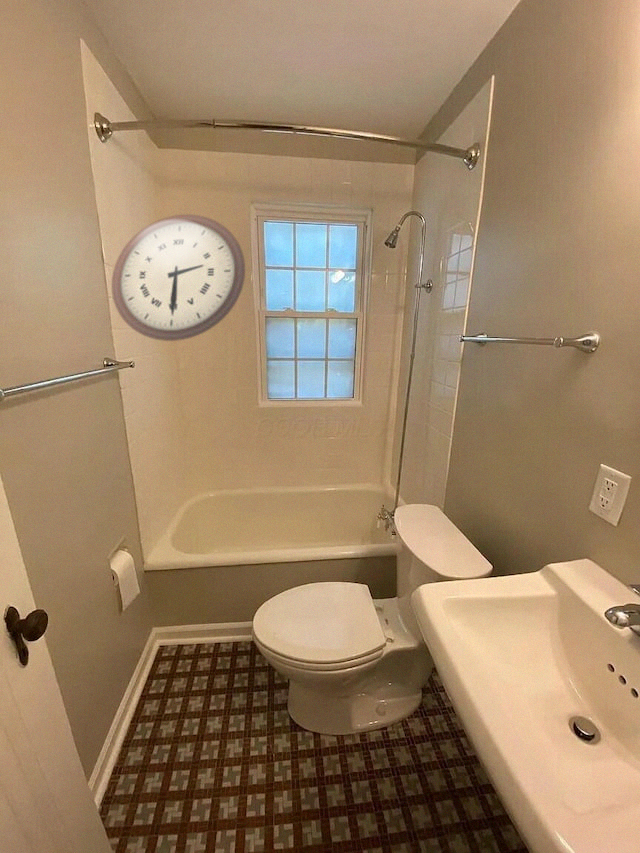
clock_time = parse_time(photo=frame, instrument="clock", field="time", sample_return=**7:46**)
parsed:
**2:30**
